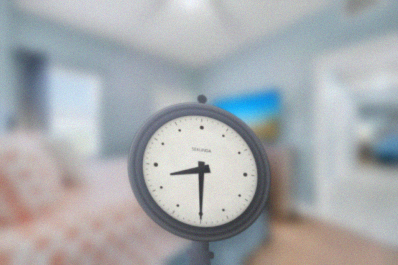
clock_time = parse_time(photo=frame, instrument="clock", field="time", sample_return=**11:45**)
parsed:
**8:30**
